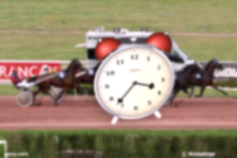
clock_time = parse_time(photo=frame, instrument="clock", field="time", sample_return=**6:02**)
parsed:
**3:37**
